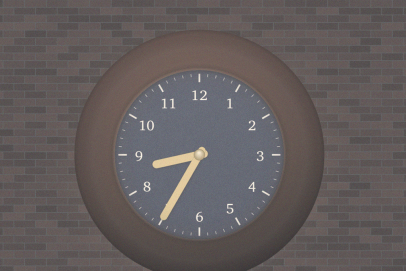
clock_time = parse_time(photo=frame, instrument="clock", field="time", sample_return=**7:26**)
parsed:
**8:35**
